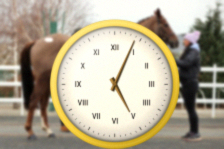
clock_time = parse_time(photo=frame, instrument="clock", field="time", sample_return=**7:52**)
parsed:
**5:04**
